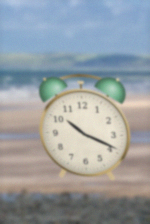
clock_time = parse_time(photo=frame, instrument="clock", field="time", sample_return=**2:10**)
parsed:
**10:19**
